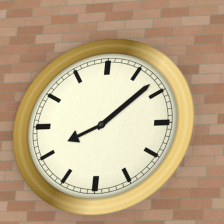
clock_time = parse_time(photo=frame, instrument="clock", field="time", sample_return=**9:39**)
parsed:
**8:08**
